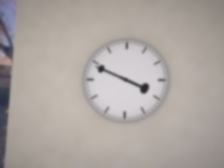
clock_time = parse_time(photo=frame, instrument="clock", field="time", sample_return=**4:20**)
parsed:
**3:49**
